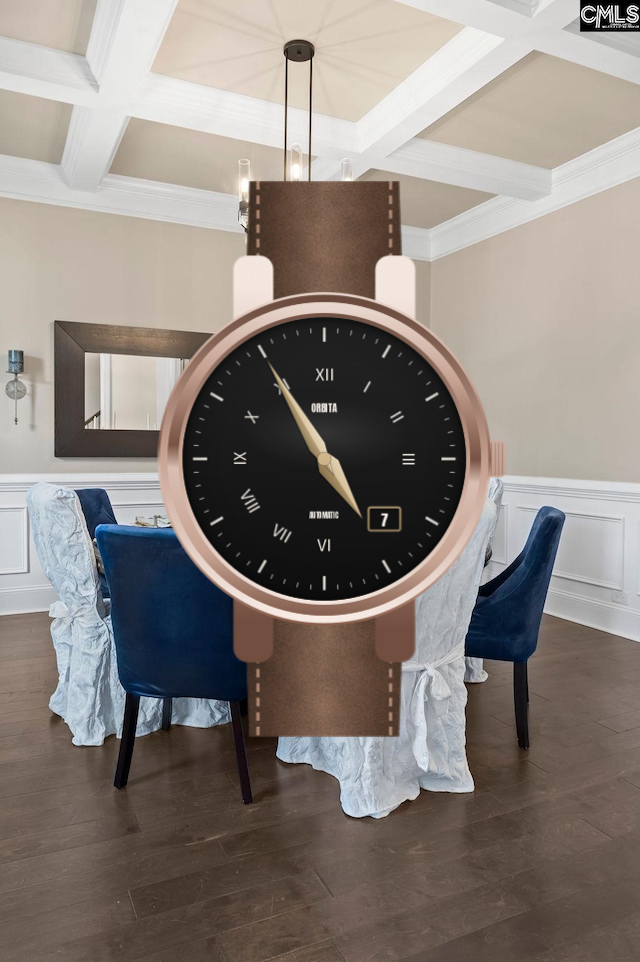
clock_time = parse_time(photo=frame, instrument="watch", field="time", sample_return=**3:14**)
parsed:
**4:55**
